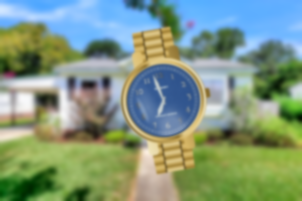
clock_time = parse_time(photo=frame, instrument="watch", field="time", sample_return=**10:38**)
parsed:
**6:58**
